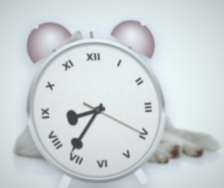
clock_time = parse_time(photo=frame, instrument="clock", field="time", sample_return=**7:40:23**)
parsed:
**8:36:20**
